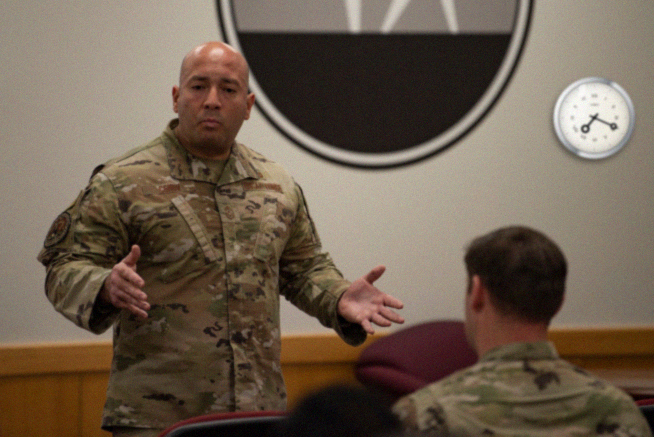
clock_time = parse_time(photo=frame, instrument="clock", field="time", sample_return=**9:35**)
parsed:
**7:19**
